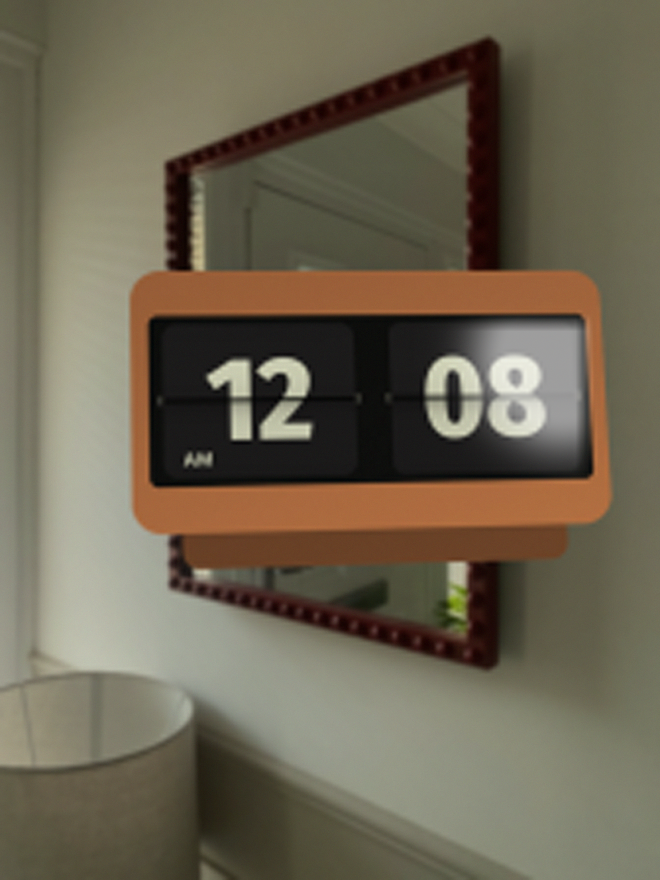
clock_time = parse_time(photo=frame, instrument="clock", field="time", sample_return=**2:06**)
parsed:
**12:08**
